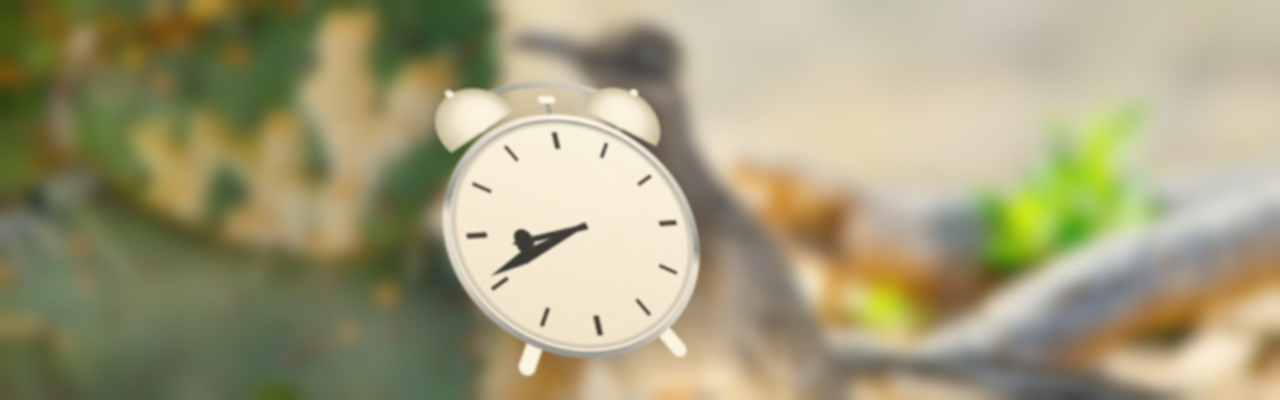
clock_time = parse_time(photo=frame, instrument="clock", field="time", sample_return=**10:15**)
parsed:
**8:41**
